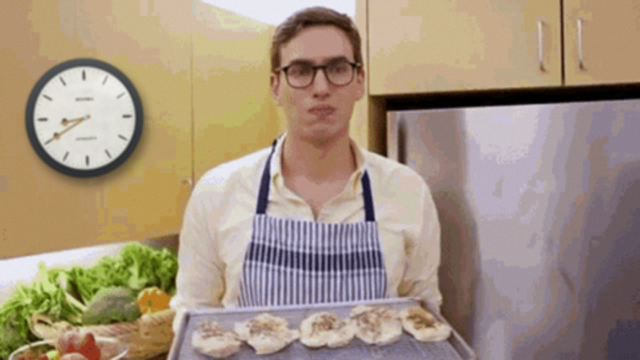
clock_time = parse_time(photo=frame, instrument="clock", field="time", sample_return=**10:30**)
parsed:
**8:40**
